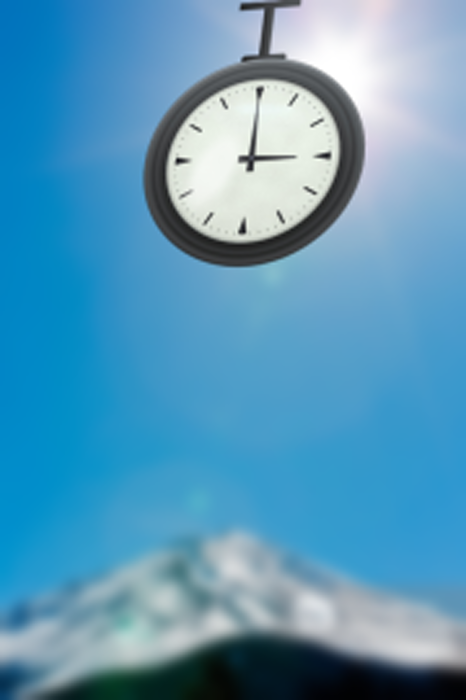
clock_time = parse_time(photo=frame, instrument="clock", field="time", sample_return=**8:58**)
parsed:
**3:00**
